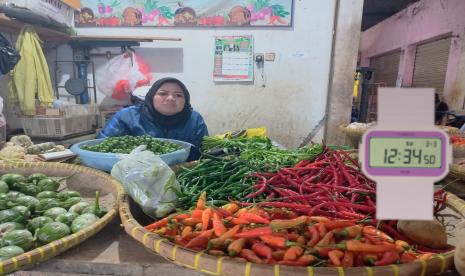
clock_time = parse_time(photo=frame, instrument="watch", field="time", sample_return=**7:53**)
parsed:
**12:34**
